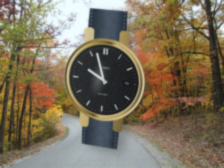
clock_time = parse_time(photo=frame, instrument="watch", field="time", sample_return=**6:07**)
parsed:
**9:57**
